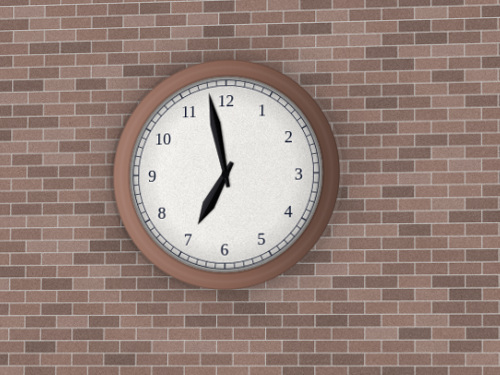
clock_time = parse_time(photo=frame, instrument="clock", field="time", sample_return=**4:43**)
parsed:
**6:58**
